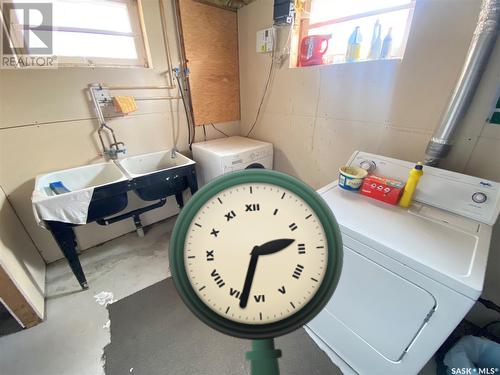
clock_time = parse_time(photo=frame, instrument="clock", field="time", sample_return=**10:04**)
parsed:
**2:33**
